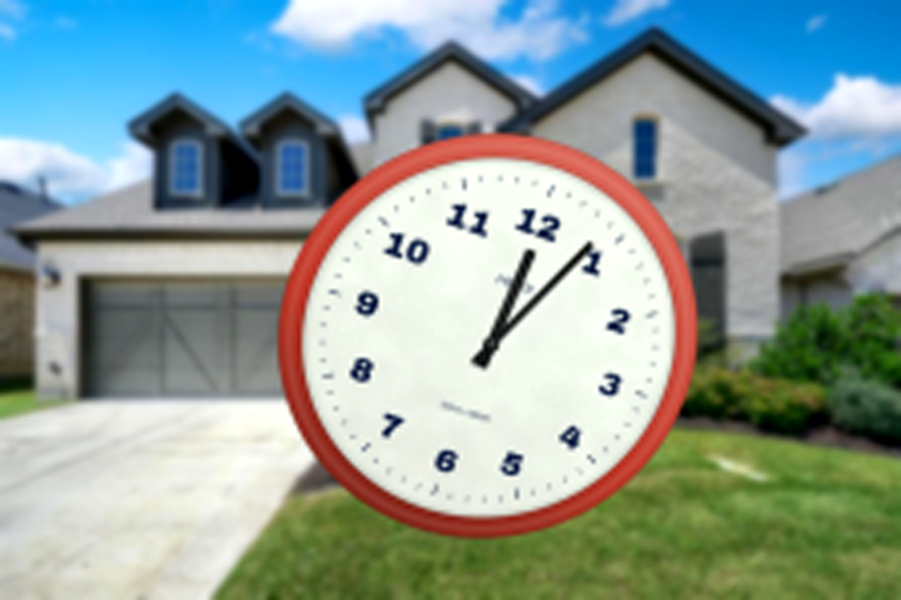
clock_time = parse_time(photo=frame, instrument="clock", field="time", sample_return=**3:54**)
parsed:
**12:04**
